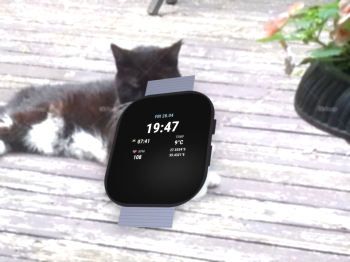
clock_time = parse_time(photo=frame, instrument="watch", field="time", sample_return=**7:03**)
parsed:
**19:47**
